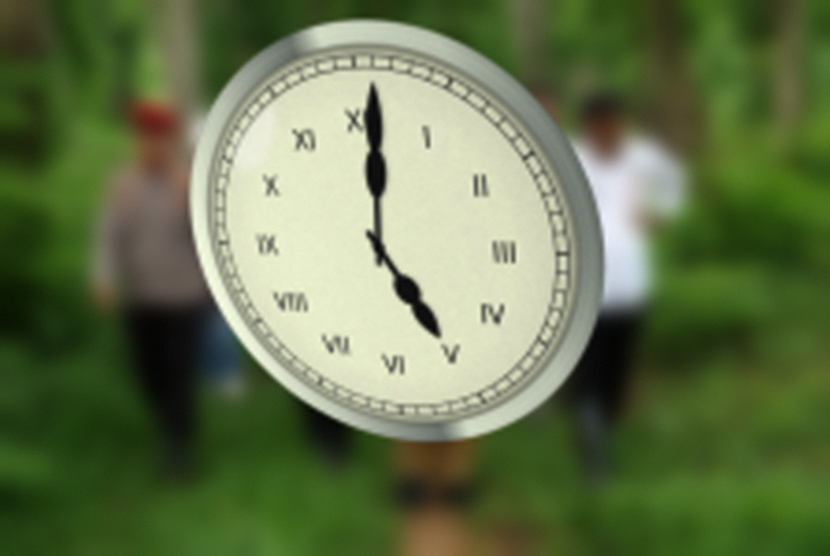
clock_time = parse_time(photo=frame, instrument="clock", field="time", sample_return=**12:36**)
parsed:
**5:01**
